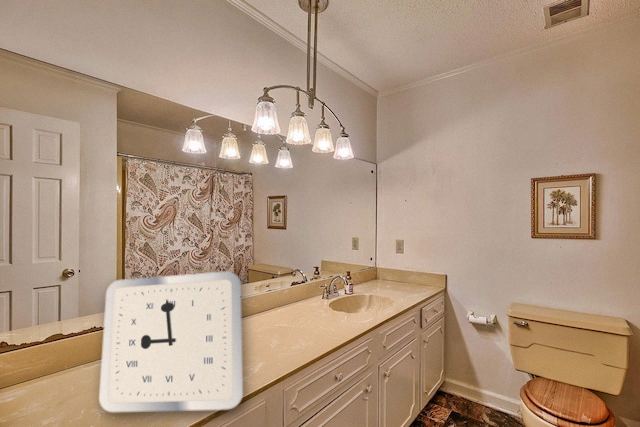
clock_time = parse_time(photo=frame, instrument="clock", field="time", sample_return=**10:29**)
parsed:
**8:59**
